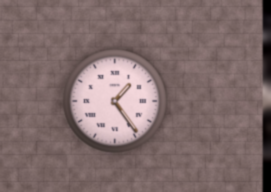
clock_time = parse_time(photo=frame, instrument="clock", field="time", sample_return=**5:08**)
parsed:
**1:24**
